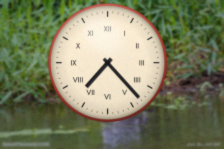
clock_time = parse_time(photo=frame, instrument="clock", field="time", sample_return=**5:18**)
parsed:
**7:23**
